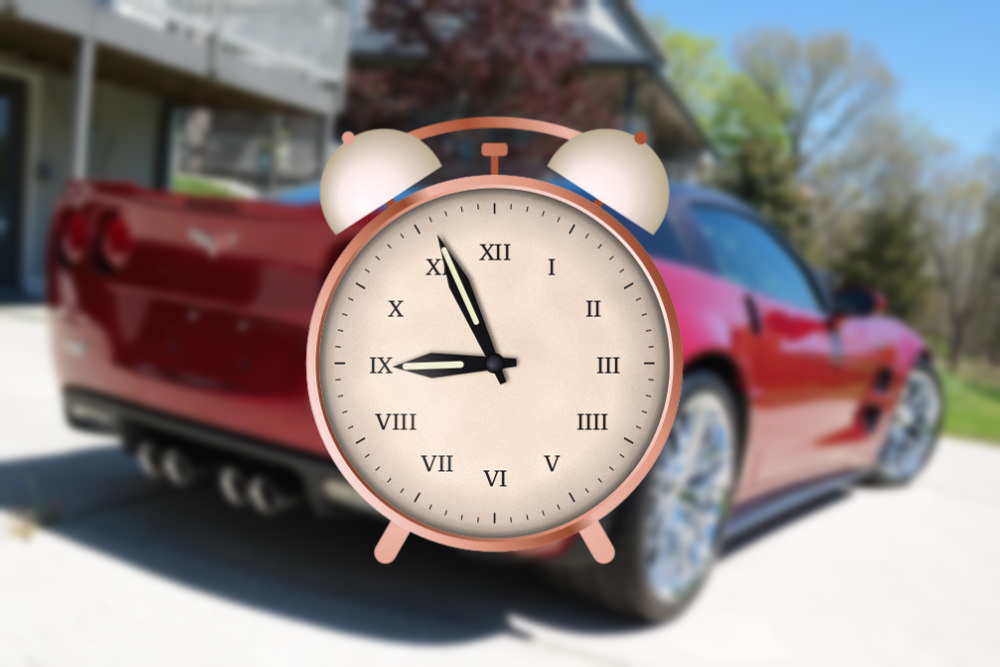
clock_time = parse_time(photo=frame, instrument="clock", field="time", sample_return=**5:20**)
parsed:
**8:56**
